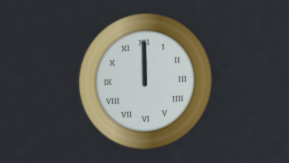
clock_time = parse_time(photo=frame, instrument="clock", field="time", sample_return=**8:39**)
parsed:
**12:00**
